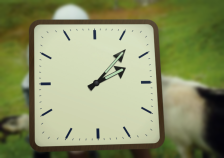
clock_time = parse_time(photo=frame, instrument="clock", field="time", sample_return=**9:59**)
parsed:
**2:07**
